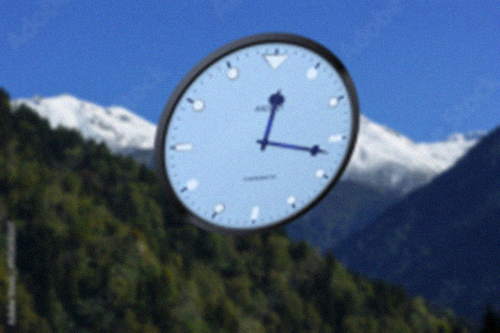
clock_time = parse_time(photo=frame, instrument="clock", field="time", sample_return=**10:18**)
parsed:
**12:17**
